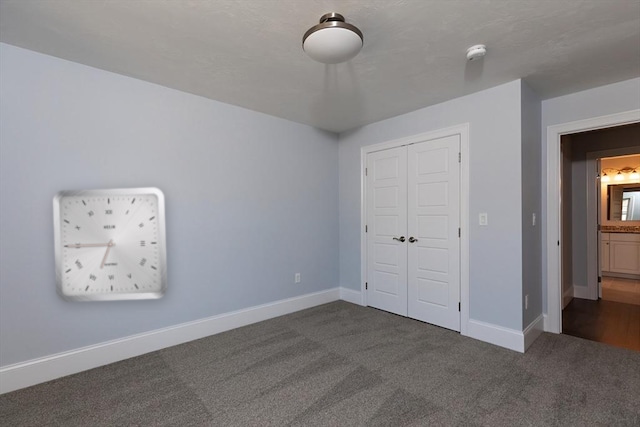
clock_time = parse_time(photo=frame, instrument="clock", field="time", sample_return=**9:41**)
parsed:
**6:45**
